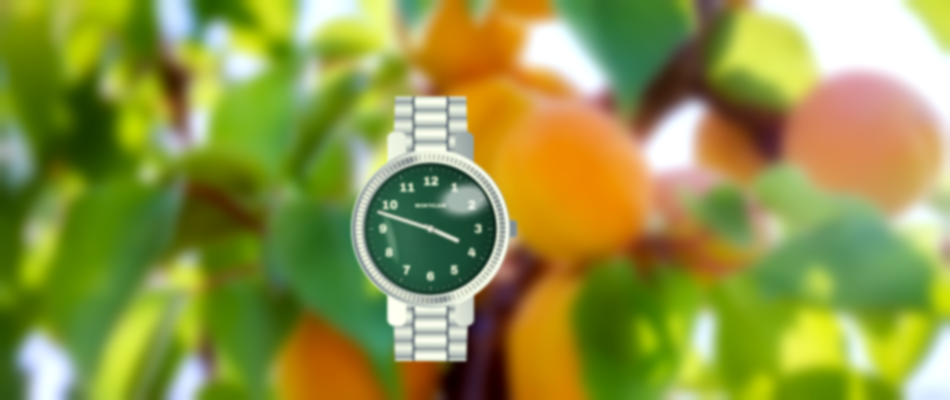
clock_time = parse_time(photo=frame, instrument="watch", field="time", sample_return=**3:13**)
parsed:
**3:48**
